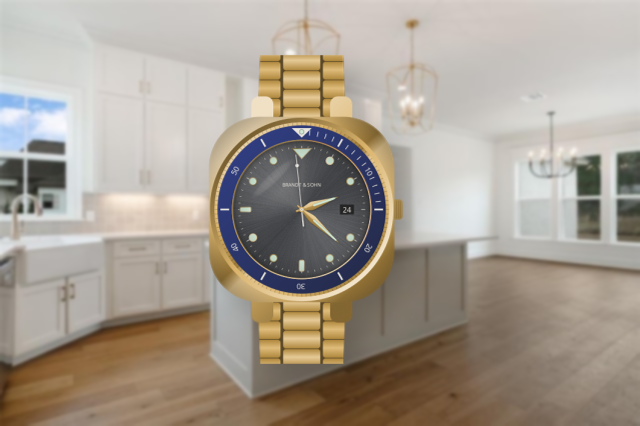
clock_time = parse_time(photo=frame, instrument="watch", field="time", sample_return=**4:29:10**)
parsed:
**2:21:59**
